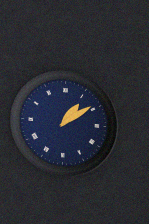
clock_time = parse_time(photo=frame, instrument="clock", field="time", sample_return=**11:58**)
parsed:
**1:09**
